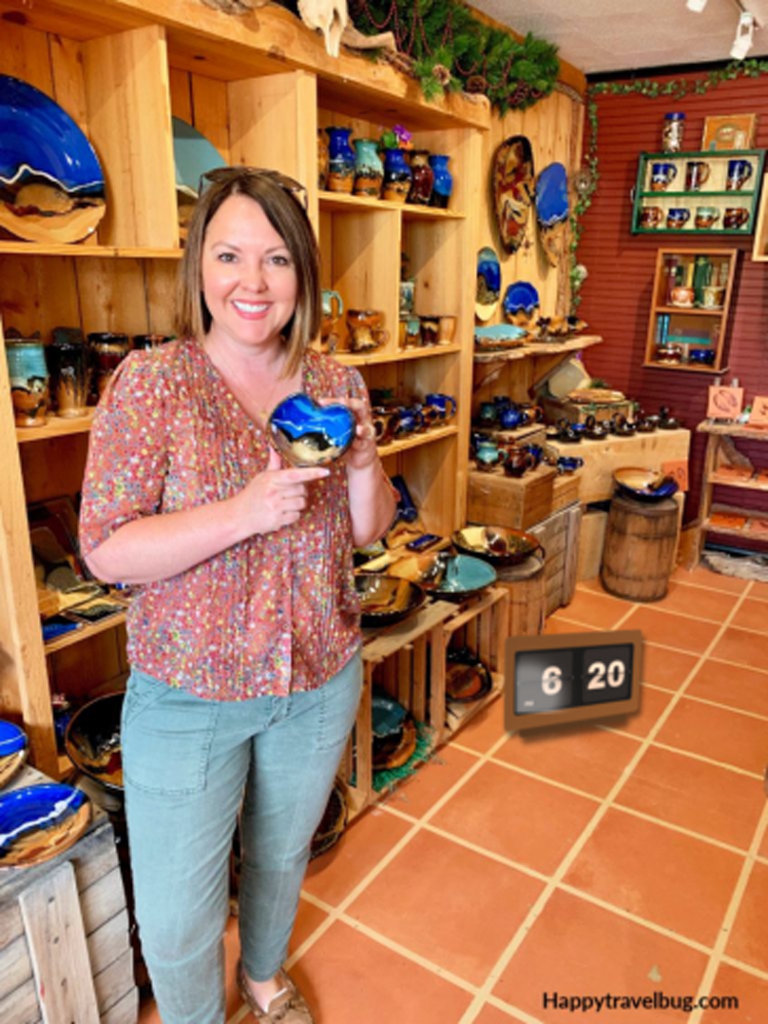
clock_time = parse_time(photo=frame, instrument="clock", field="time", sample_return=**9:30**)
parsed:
**6:20**
